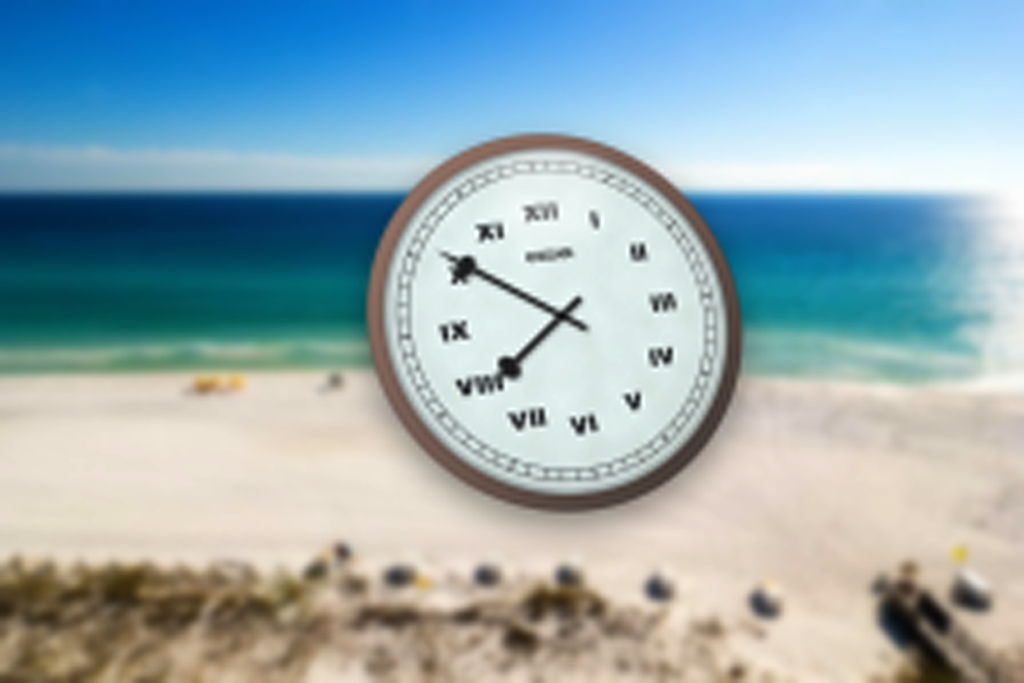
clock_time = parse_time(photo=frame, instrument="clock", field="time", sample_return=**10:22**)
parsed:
**7:51**
